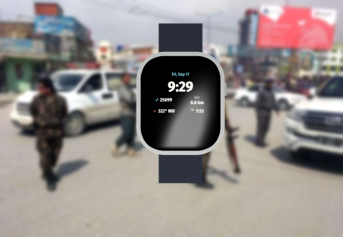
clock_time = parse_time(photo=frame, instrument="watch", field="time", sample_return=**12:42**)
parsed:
**9:29**
